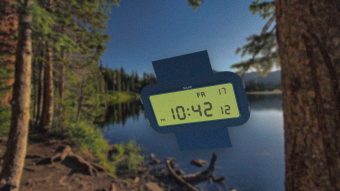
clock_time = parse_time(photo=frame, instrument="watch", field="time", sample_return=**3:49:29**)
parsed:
**10:42:12**
